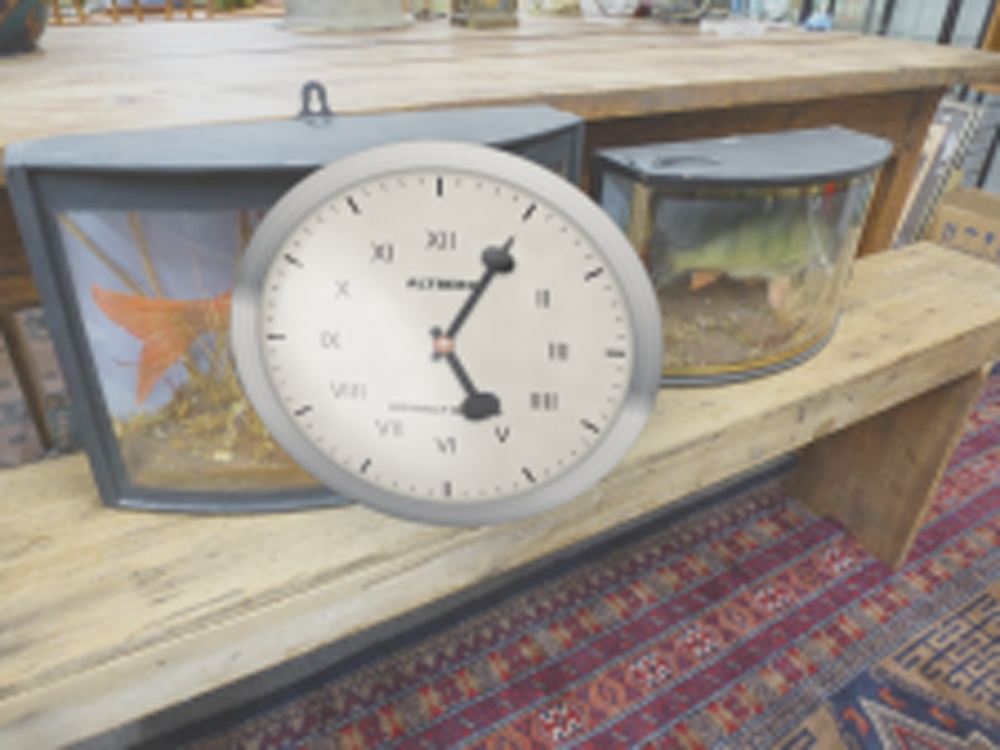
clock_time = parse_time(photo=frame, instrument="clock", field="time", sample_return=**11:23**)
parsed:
**5:05**
